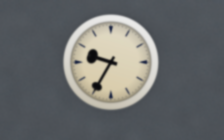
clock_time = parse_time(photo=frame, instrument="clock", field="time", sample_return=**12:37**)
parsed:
**9:35**
